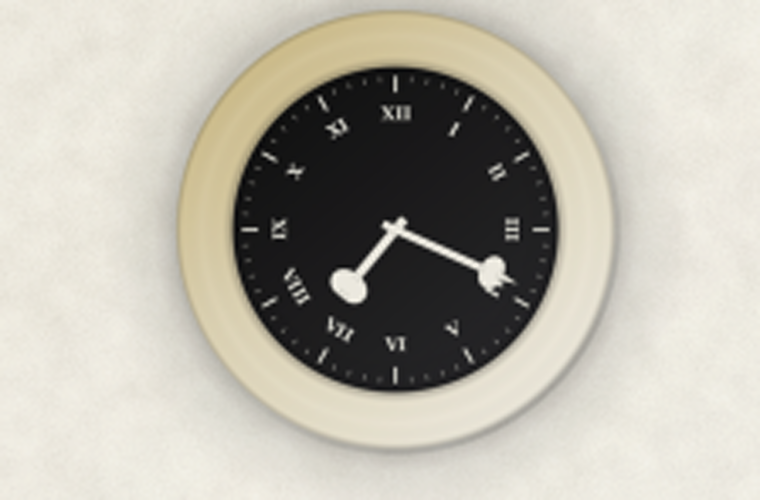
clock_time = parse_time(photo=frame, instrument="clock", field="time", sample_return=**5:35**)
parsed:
**7:19**
